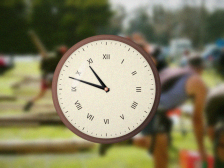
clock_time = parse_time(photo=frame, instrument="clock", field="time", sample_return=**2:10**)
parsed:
**10:48**
